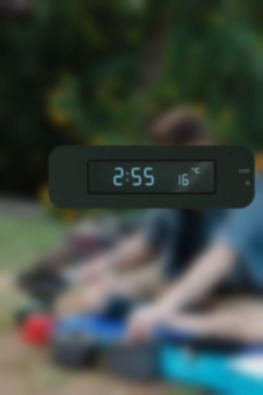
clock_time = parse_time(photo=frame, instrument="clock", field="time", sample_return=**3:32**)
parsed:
**2:55**
